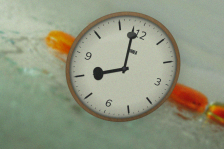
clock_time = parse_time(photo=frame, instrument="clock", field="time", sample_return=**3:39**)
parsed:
**7:58**
